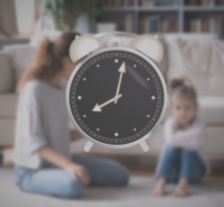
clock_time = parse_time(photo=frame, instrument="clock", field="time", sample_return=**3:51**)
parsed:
**8:02**
